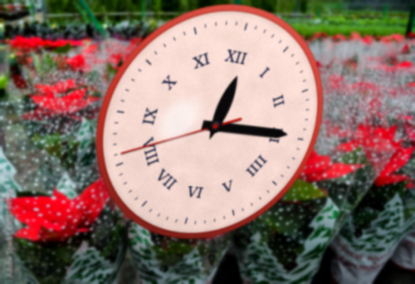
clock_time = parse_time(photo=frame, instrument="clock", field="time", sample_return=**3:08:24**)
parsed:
**12:14:41**
